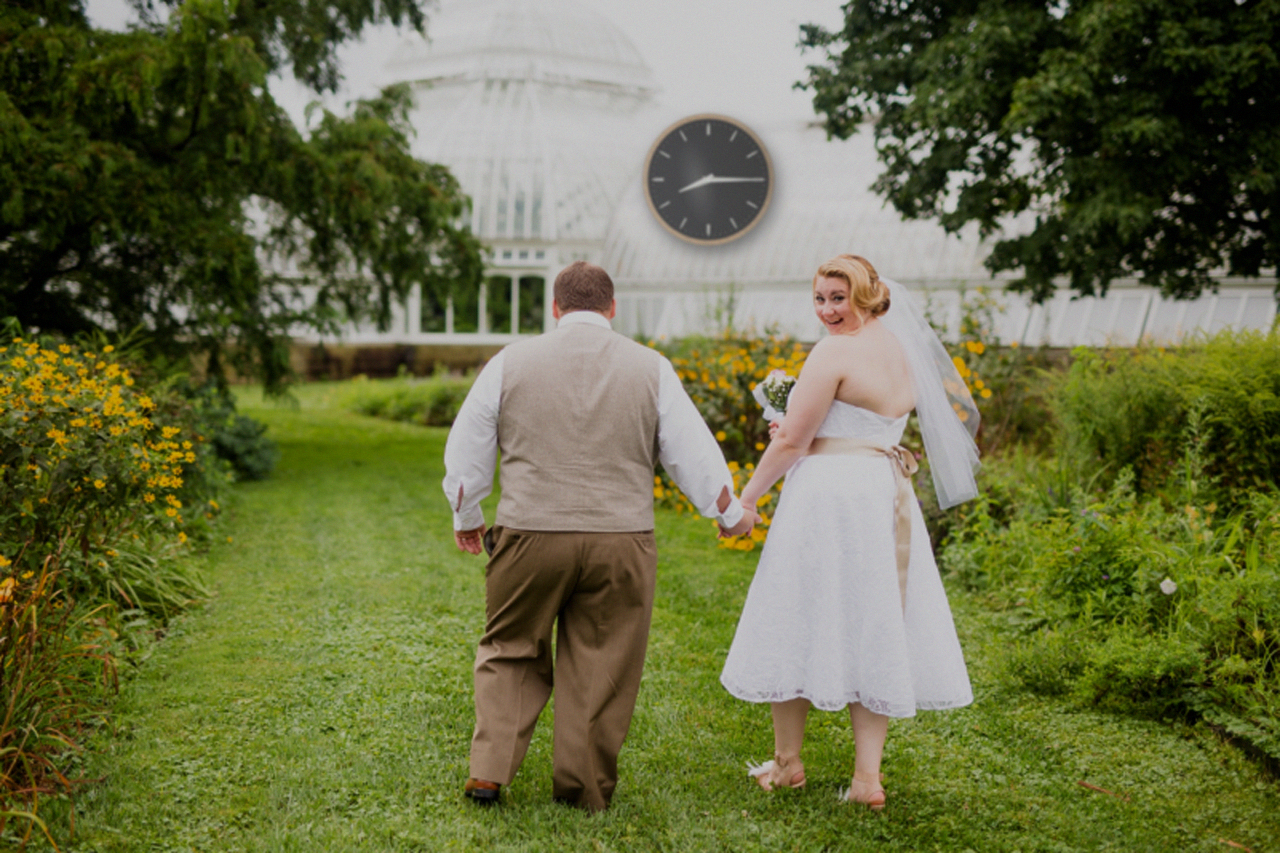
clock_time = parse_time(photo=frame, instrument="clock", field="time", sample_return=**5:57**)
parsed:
**8:15**
